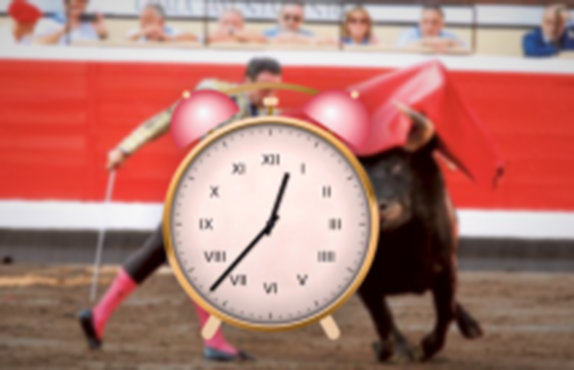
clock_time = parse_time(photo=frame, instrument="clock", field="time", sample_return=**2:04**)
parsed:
**12:37**
